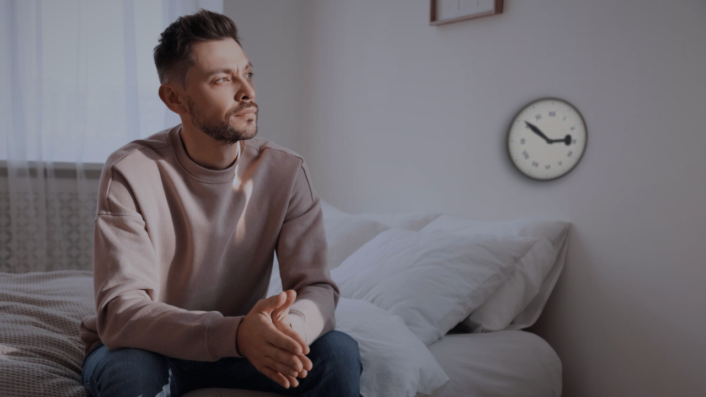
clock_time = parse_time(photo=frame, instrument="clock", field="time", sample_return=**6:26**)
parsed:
**2:51**
